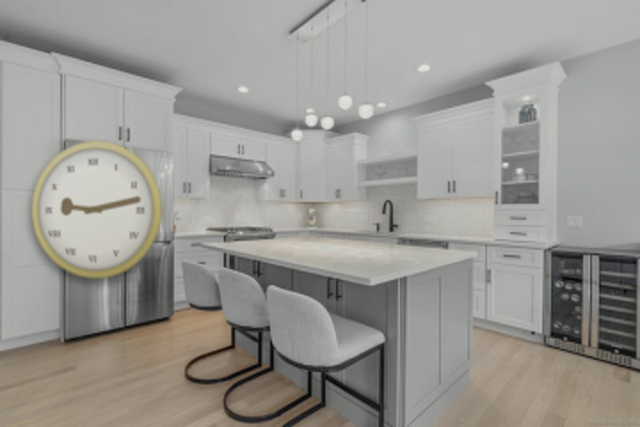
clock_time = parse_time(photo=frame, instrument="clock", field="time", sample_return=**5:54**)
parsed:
**9:13**
